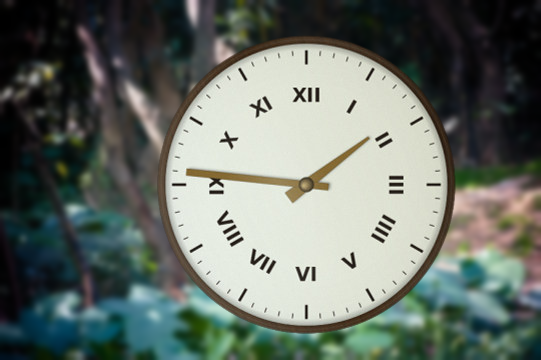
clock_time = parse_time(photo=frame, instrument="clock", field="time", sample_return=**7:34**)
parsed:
**1:46**
